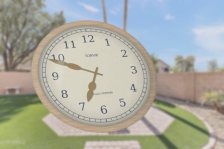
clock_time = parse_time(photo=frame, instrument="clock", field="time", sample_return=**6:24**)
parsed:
**6:49**
